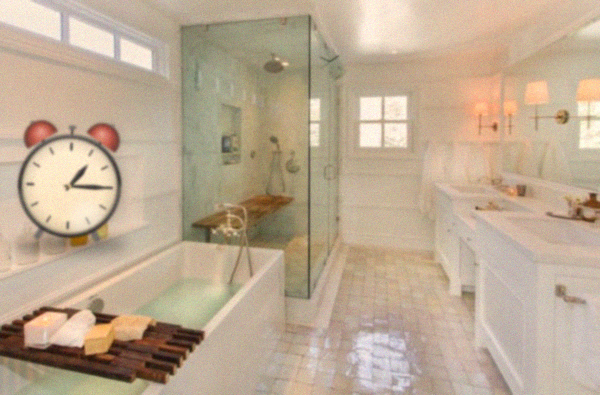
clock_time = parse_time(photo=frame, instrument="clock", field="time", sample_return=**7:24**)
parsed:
**1:15**
